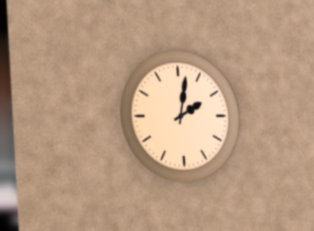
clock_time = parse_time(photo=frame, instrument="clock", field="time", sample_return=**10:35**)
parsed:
**2:02**
